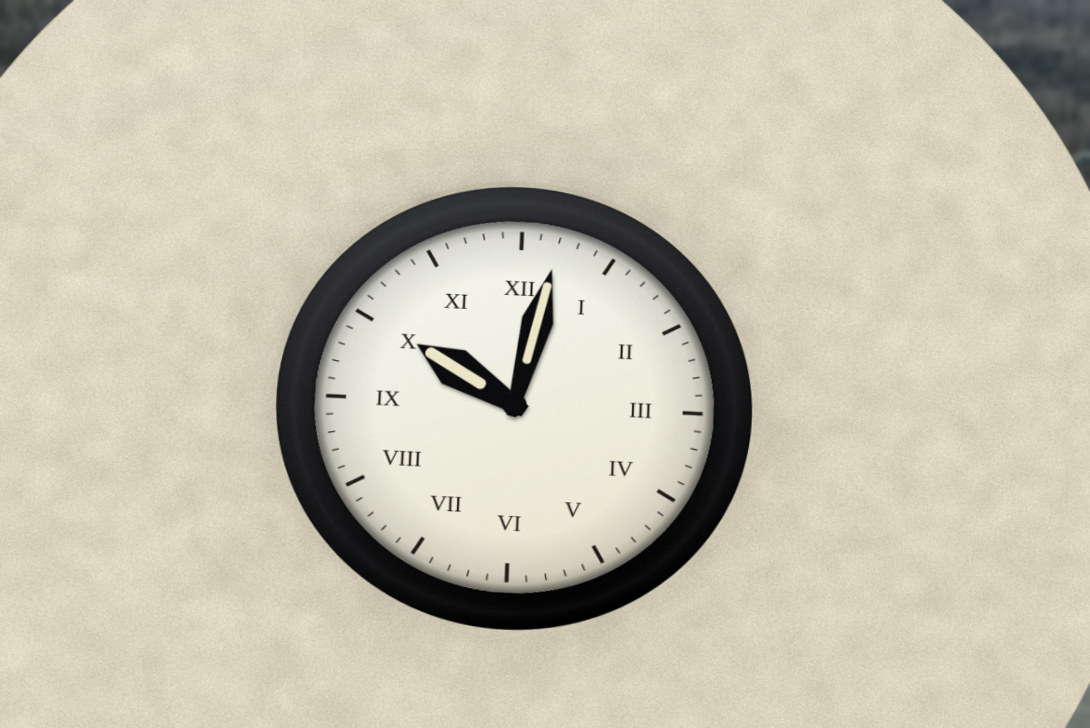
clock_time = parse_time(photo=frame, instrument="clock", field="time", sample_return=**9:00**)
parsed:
**10:02**
